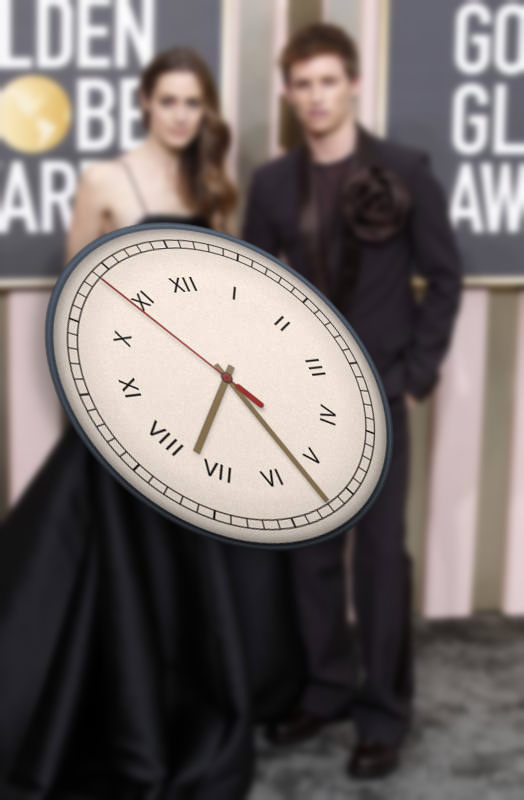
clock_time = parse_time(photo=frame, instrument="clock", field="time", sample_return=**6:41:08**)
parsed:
**7:26:54**
